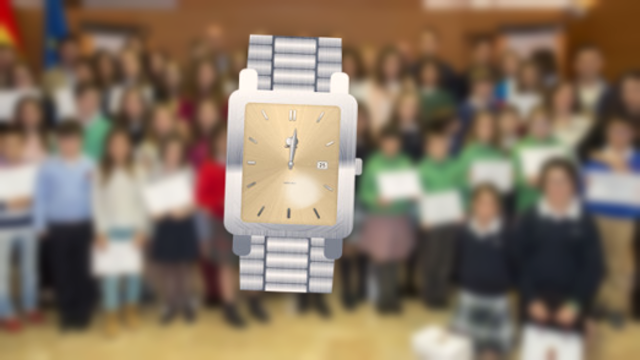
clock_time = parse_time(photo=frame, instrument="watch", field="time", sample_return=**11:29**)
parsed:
**12:01**
